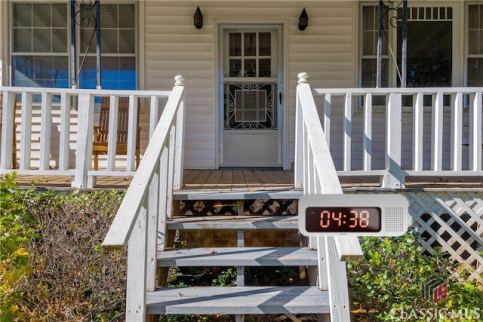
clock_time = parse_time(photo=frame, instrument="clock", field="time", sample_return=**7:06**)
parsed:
**4:38**
